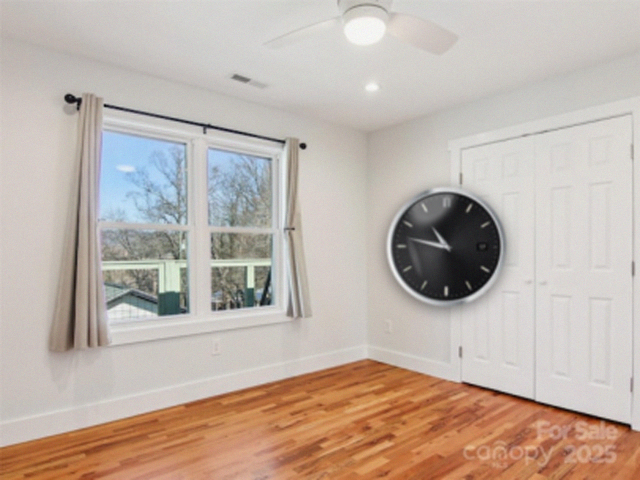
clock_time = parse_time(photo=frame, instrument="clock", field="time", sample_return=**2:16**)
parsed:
**10:47**
